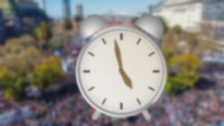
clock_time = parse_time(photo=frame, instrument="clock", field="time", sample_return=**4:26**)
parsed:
**4:58**
